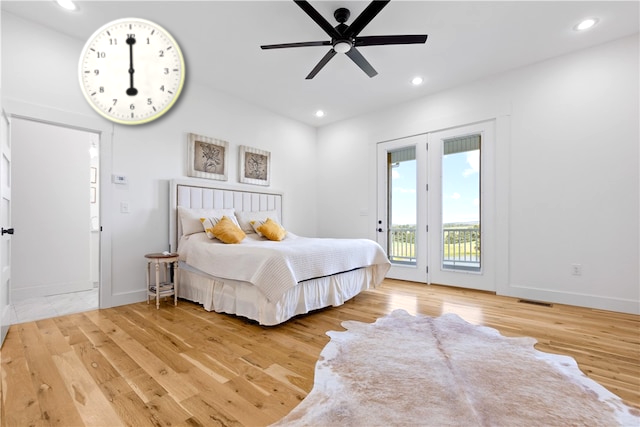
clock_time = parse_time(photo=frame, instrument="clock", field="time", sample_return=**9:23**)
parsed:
**6:00**
